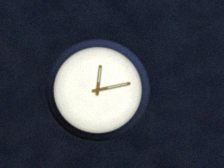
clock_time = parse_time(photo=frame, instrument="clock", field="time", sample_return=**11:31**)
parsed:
**12:13**
